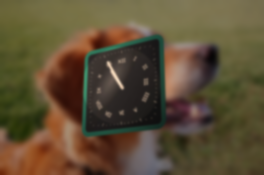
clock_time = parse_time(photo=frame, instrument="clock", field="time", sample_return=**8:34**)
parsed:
**10:55**
